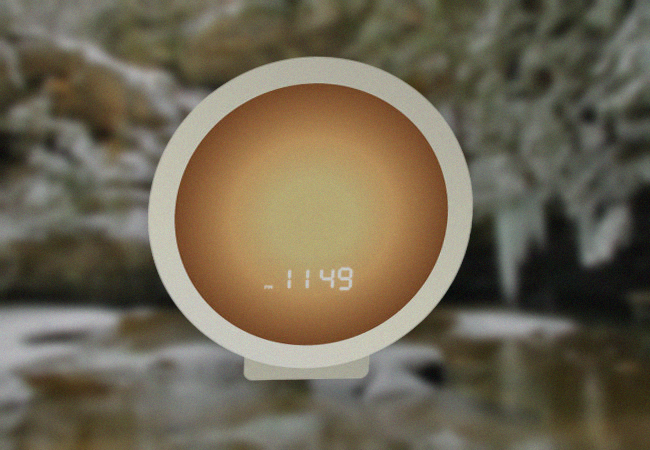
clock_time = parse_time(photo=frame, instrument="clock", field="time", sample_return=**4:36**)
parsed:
**11:49**
